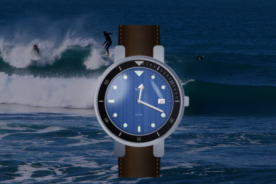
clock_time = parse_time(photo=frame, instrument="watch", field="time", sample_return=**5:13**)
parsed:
**12:19**
